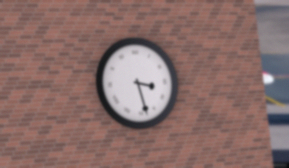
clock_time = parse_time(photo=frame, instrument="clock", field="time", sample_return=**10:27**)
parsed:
**3:28**
